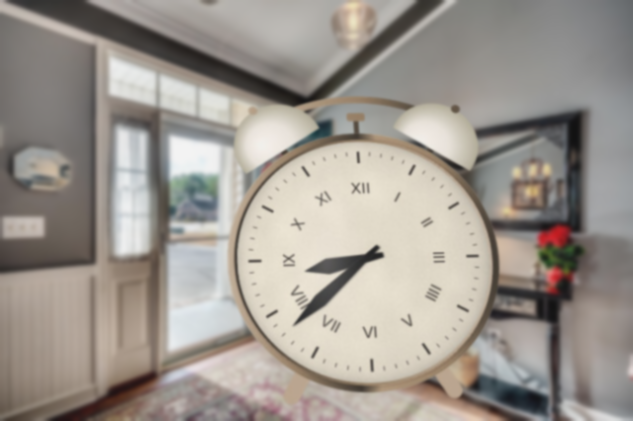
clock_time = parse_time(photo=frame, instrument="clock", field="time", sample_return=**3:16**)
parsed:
**8:38**
